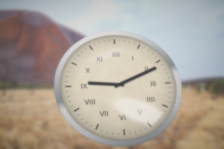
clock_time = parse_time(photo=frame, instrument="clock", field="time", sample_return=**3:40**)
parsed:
**9:11**
